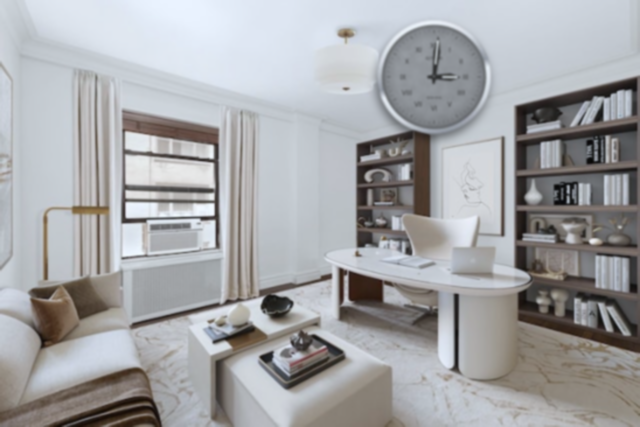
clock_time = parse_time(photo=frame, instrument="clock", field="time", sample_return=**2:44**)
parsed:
**3:01**
